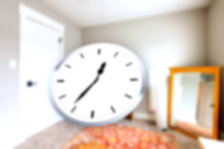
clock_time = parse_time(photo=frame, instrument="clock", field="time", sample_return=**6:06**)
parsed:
**12:36**
